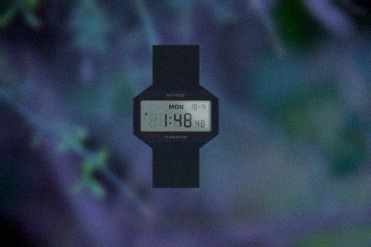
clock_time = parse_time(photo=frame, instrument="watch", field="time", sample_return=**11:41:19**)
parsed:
**1:48:48**
